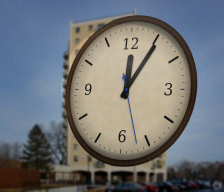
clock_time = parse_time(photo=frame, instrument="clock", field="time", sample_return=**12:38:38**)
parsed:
**12:05:27**
